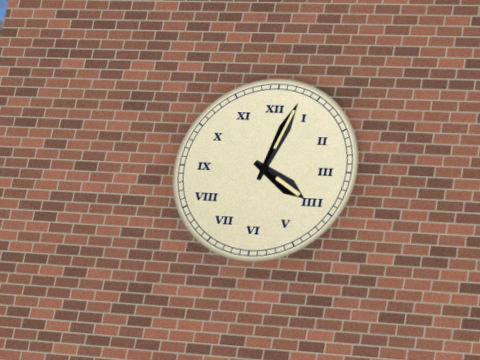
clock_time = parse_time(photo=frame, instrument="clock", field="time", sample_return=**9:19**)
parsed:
**4:03**
